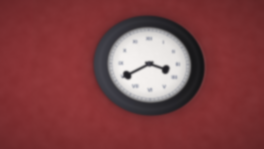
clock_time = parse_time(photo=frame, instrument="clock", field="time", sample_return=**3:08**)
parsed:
**3:40**
